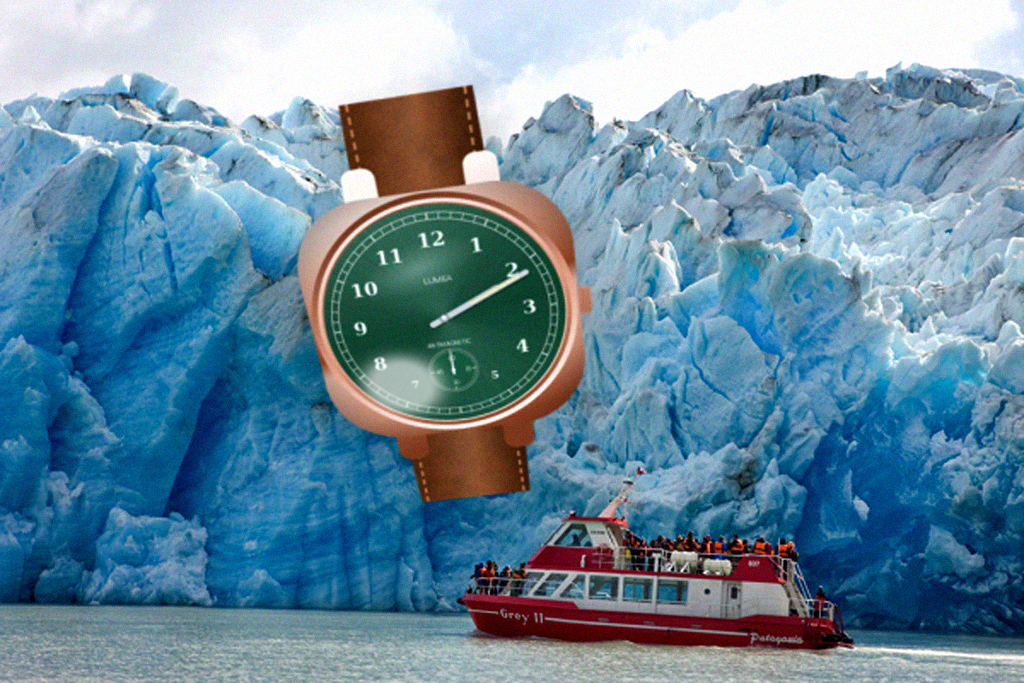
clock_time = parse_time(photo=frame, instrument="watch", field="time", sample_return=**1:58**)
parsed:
**2:11**
